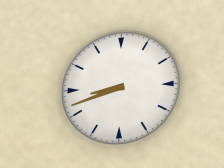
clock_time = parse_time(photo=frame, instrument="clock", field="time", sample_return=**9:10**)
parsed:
**8:42**
